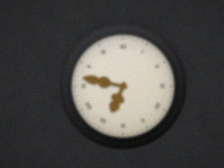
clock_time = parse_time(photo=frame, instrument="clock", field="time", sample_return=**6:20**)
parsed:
**6:47**
